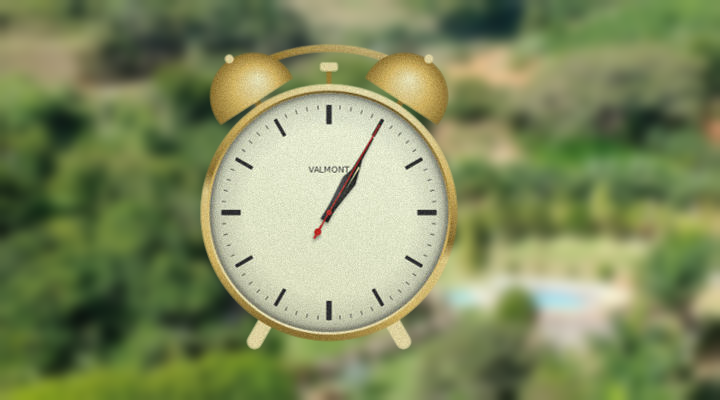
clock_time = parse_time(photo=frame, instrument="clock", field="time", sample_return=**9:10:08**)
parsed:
**1:05:05**
